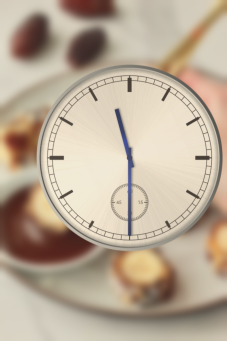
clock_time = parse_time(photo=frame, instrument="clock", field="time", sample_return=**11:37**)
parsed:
**11:30**
